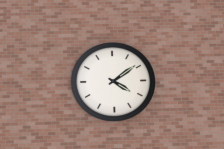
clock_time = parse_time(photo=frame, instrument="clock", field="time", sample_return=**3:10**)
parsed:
**4:09**
